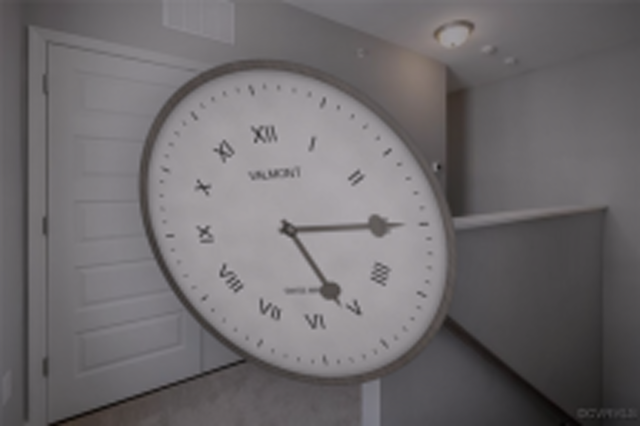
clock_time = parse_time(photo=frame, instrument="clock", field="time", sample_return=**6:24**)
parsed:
**5:15**
